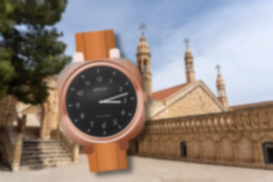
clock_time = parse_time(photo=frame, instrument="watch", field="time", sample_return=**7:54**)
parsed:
**3:13**
